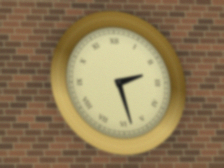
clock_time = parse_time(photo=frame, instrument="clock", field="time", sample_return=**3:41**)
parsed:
**2:28**
